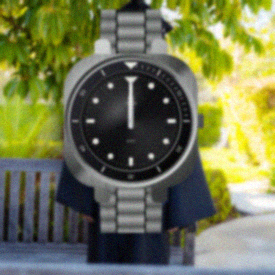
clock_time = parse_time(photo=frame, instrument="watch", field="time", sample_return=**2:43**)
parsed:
**12:00**
